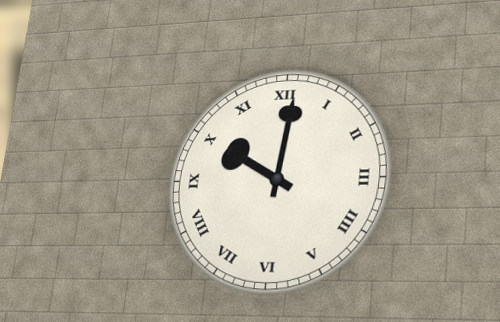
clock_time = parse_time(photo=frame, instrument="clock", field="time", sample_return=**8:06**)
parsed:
**10:01**
